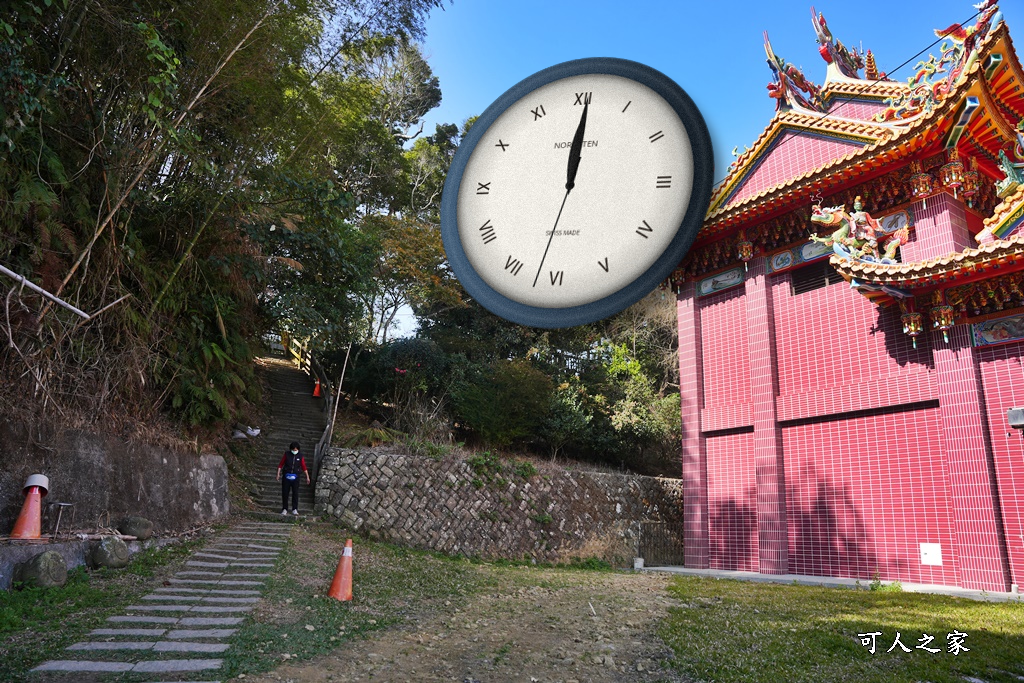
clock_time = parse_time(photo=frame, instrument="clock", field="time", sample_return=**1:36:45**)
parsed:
**12:00:32**
